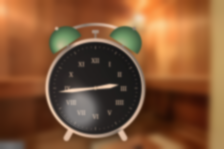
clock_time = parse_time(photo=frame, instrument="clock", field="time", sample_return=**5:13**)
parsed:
**2:44**
